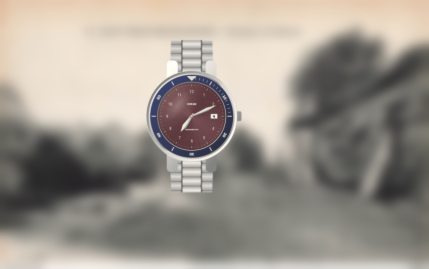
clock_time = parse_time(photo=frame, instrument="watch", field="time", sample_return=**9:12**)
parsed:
**7:11**
